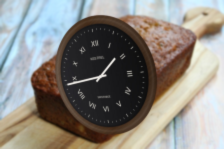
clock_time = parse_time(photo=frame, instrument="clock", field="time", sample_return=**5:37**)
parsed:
**1:44**
